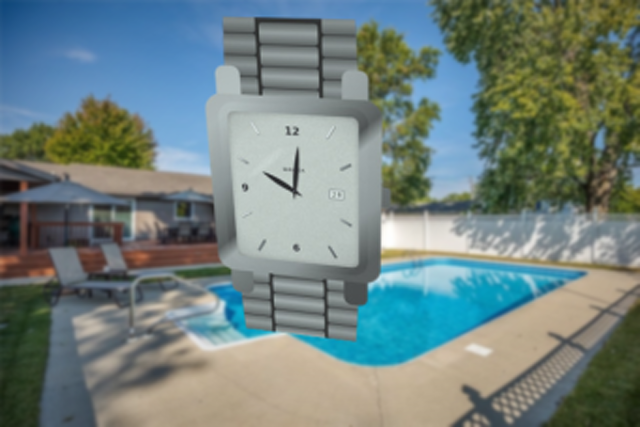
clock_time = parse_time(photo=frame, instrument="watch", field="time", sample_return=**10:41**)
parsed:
**10:01**
